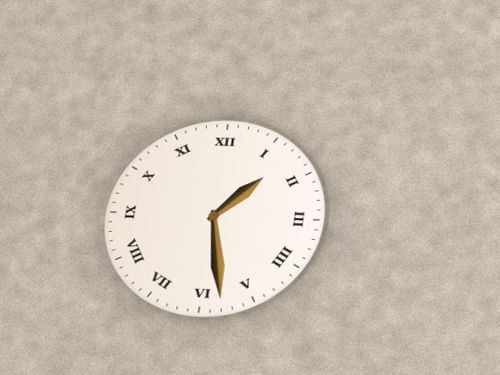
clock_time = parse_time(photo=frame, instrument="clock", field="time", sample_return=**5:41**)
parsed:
**1:28**
